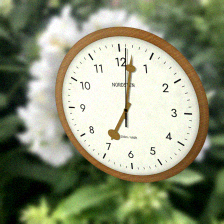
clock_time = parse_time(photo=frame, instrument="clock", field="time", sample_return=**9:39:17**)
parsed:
**7:02:01**
